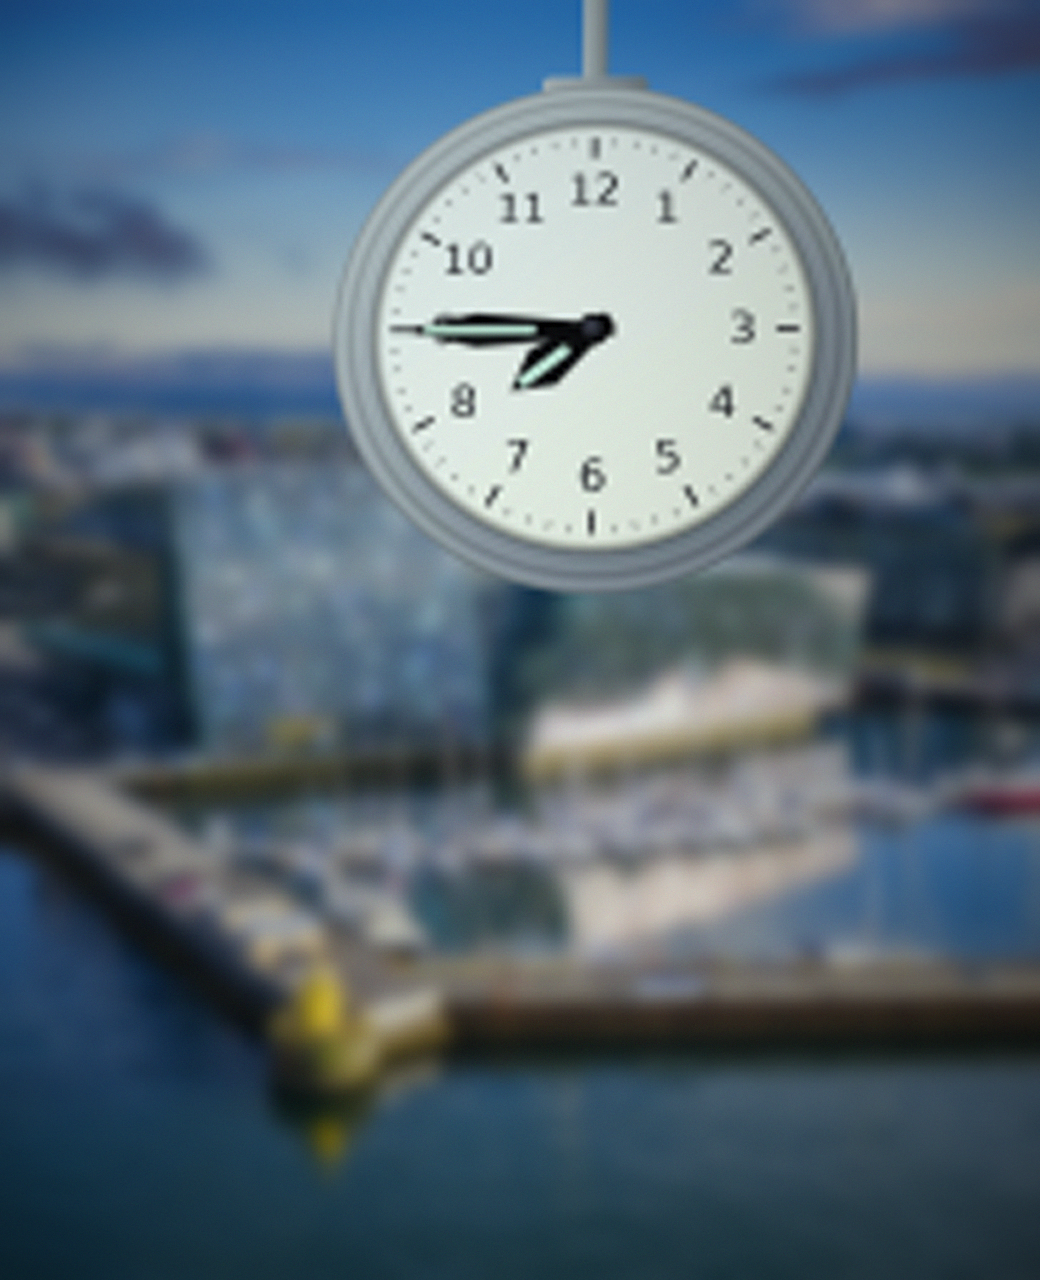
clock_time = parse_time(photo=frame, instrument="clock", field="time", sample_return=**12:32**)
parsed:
**7:45**
